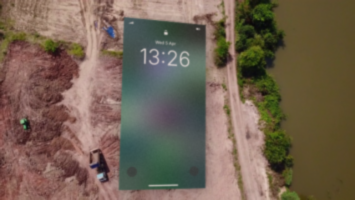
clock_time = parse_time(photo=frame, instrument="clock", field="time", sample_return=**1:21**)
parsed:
**13:26**
